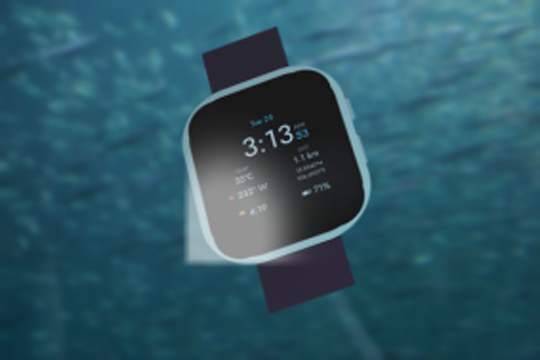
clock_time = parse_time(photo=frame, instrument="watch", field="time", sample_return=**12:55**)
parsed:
**3:13**
